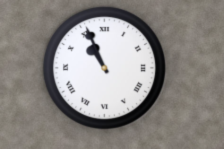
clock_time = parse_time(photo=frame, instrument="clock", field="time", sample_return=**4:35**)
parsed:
**10:56**
